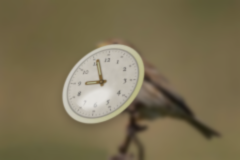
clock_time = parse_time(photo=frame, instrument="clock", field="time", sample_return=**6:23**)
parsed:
**8:56**
